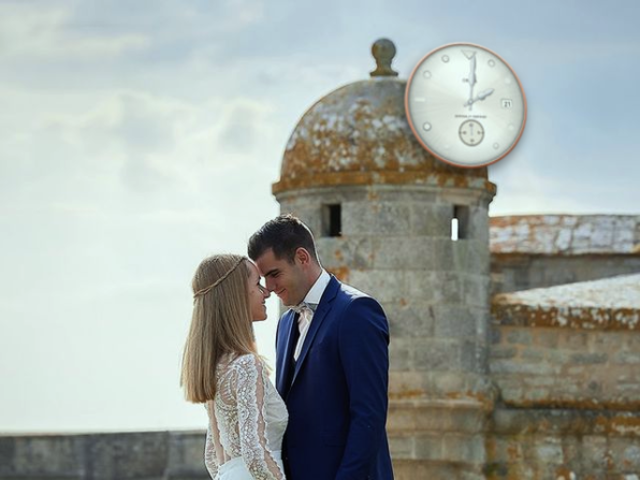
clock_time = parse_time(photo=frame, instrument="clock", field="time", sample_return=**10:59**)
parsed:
**2:01**
